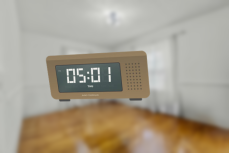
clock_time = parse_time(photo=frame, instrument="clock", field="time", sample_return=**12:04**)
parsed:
**5:01**
